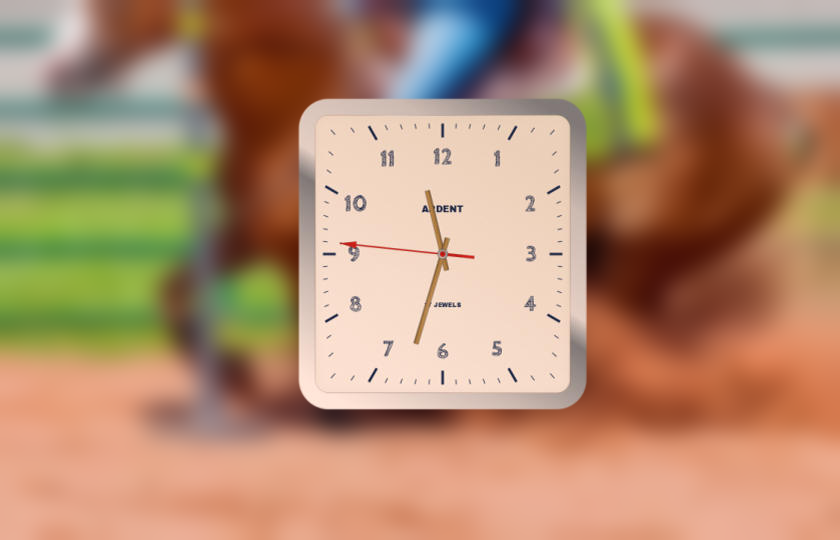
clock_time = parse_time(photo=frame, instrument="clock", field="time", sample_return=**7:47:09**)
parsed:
**11:32:46**
